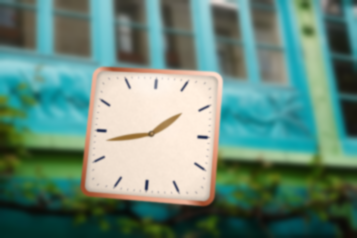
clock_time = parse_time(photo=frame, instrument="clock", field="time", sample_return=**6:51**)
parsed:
**1:43**
